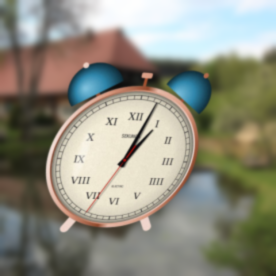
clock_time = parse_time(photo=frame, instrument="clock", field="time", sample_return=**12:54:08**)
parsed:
**1:02:34**
